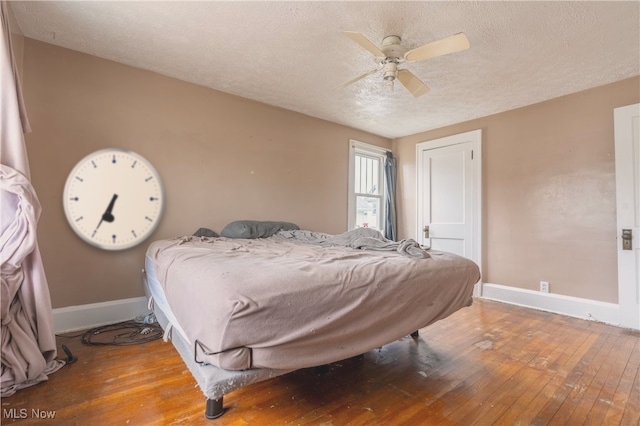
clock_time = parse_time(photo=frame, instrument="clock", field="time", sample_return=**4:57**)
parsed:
**6:35**
